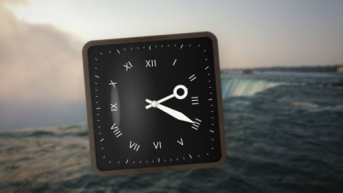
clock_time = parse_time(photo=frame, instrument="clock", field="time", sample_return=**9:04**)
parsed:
**2:20**
